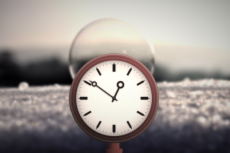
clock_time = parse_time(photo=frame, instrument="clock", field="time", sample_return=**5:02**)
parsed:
**12:51**
